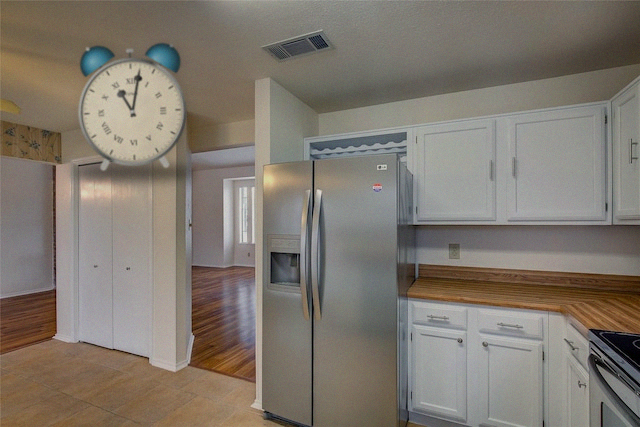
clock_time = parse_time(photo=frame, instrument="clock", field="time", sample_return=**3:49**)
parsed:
**11:02**
